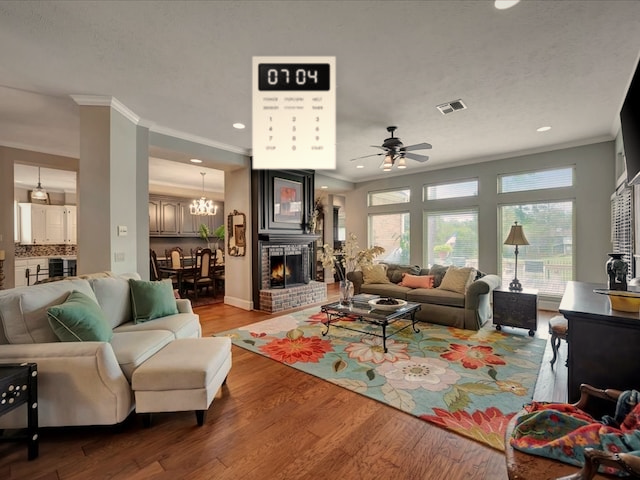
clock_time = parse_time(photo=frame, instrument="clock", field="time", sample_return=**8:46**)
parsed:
**7:04**
